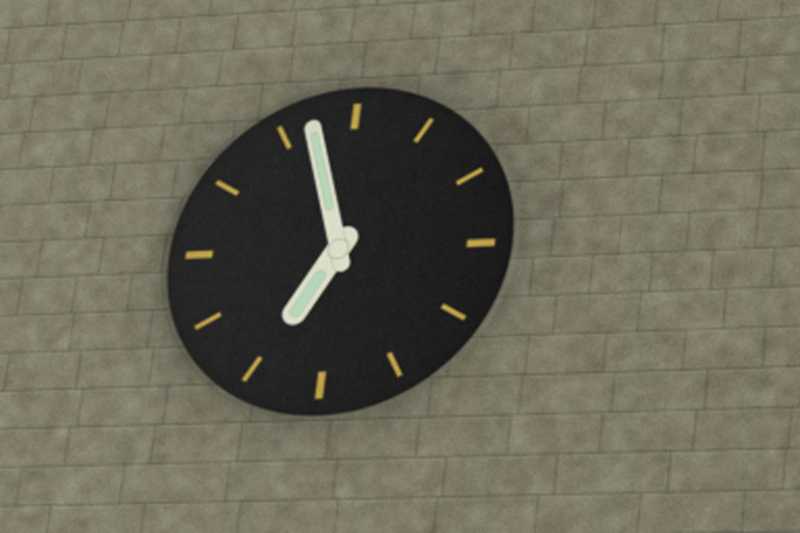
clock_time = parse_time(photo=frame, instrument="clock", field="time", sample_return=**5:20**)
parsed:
**6:57**
